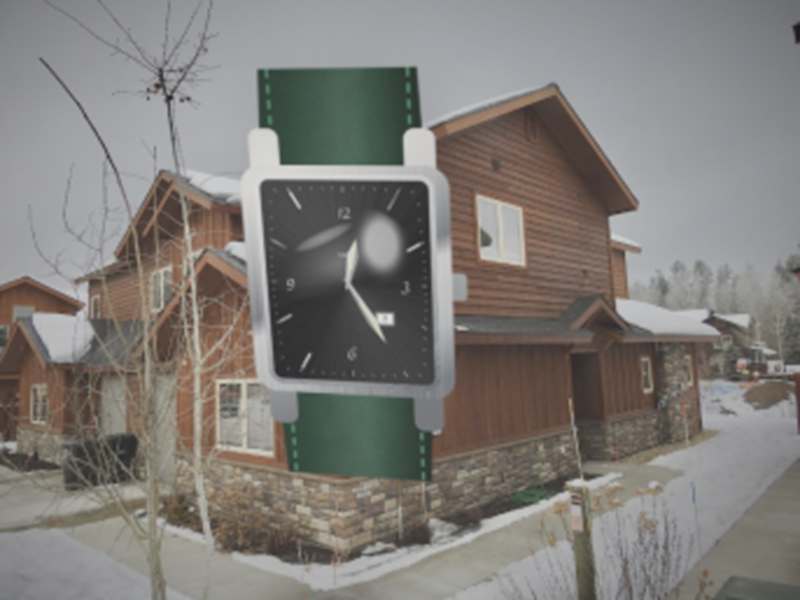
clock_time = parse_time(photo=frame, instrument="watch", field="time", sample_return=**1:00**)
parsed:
**12:25**
